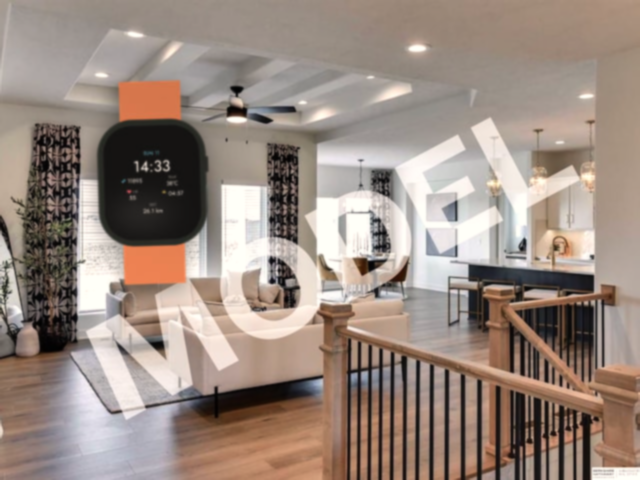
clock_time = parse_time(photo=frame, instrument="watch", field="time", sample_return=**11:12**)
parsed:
**14:33**
